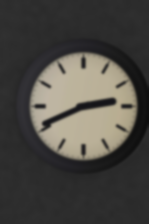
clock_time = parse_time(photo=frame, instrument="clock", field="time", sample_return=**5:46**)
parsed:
**2:41**
